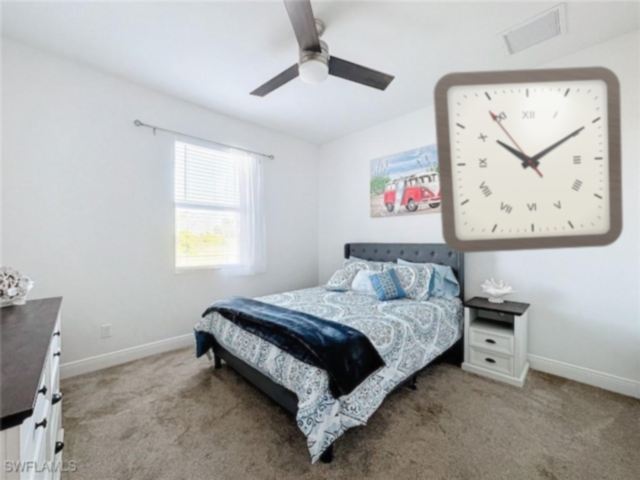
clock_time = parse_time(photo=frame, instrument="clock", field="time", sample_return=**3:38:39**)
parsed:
**10:09:54**
